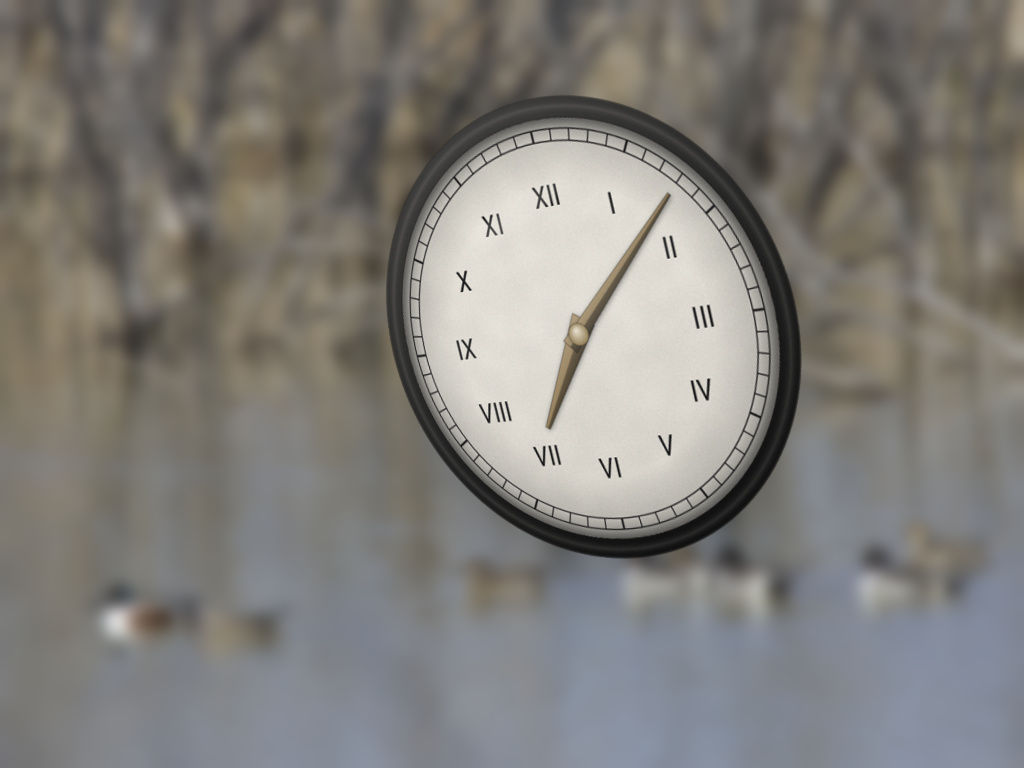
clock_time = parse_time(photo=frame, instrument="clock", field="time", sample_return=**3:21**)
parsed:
**7:08**
